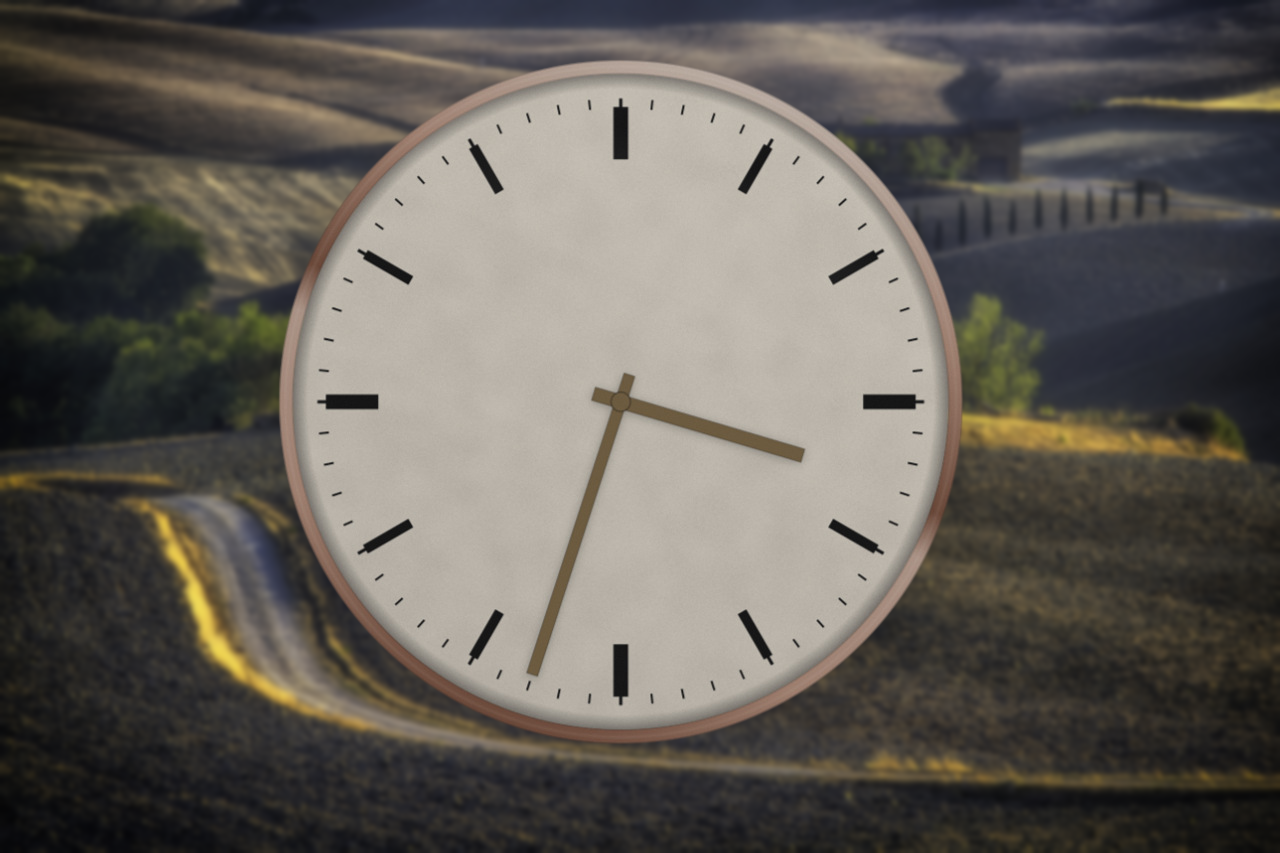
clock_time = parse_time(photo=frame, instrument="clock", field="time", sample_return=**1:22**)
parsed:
**3:33**
